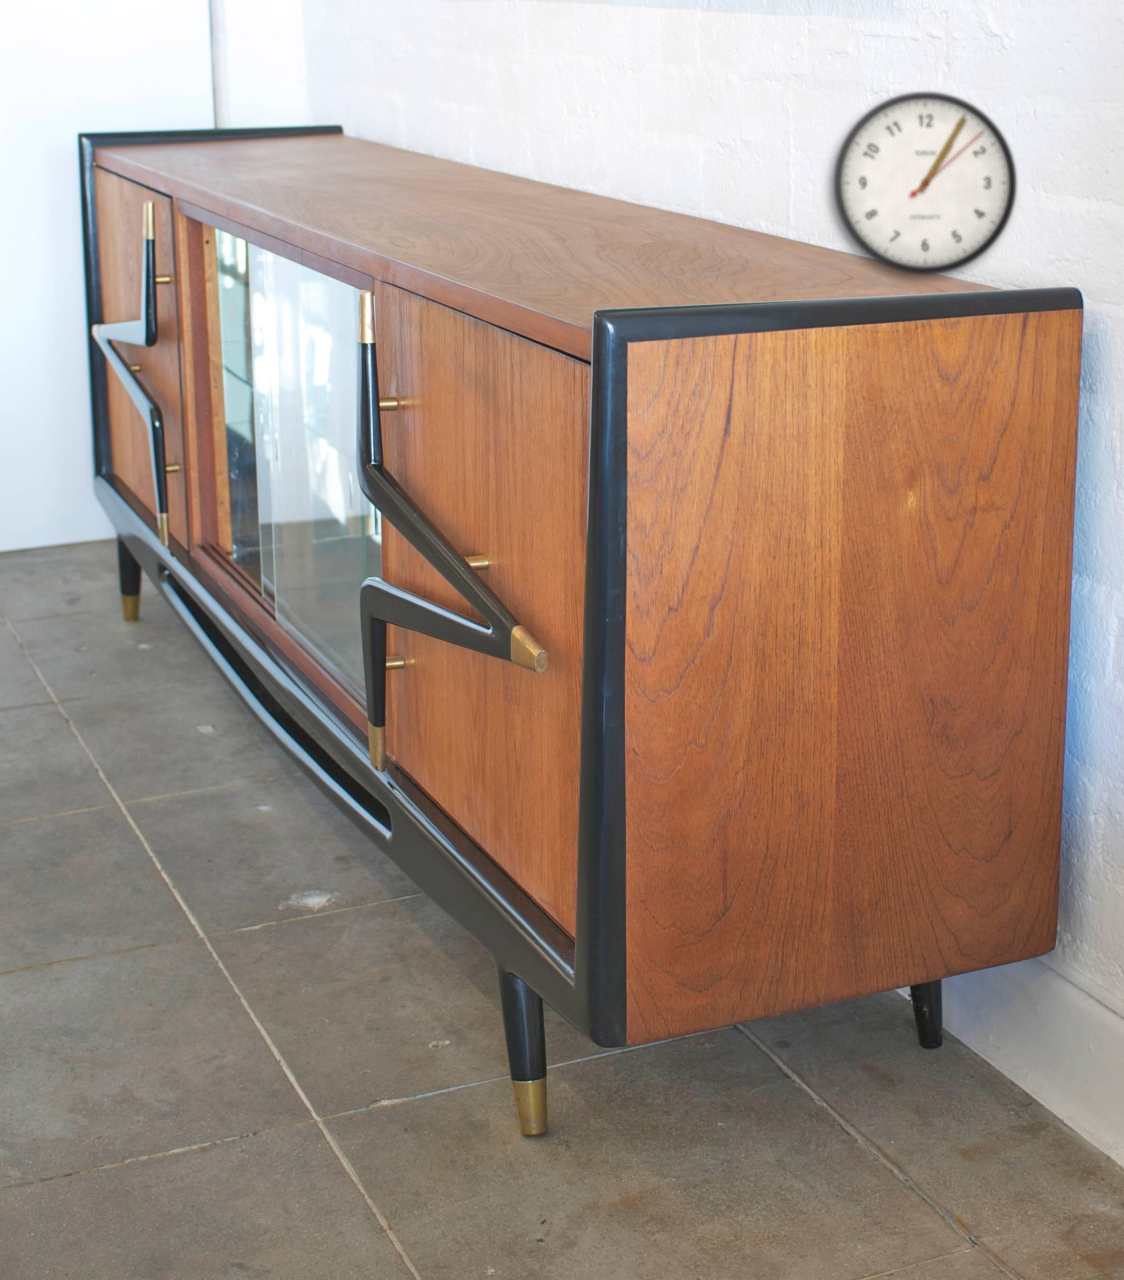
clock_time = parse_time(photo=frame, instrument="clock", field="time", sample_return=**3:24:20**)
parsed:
**1:05:08**
